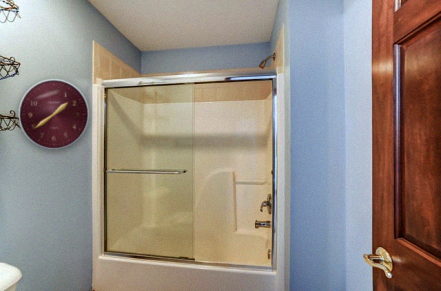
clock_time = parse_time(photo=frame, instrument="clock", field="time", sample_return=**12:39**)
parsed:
**1:39**
